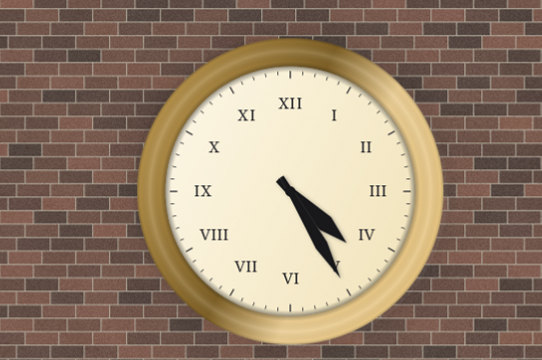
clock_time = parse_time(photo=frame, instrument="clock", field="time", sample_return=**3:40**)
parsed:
**4:25**
